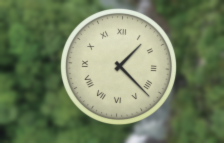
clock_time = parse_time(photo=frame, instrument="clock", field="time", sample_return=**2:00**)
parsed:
**1:22**
